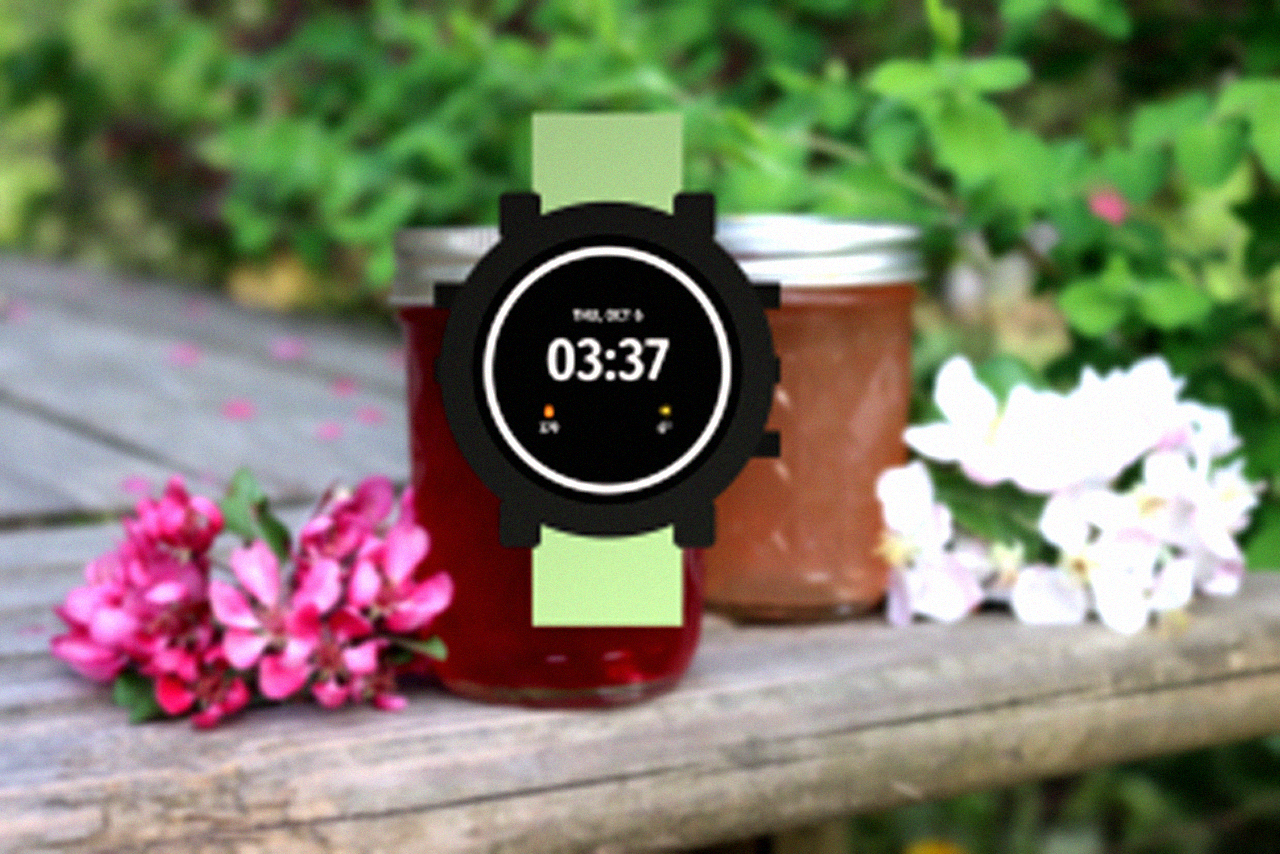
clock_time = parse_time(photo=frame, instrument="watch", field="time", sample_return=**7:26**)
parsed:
**3:37**
